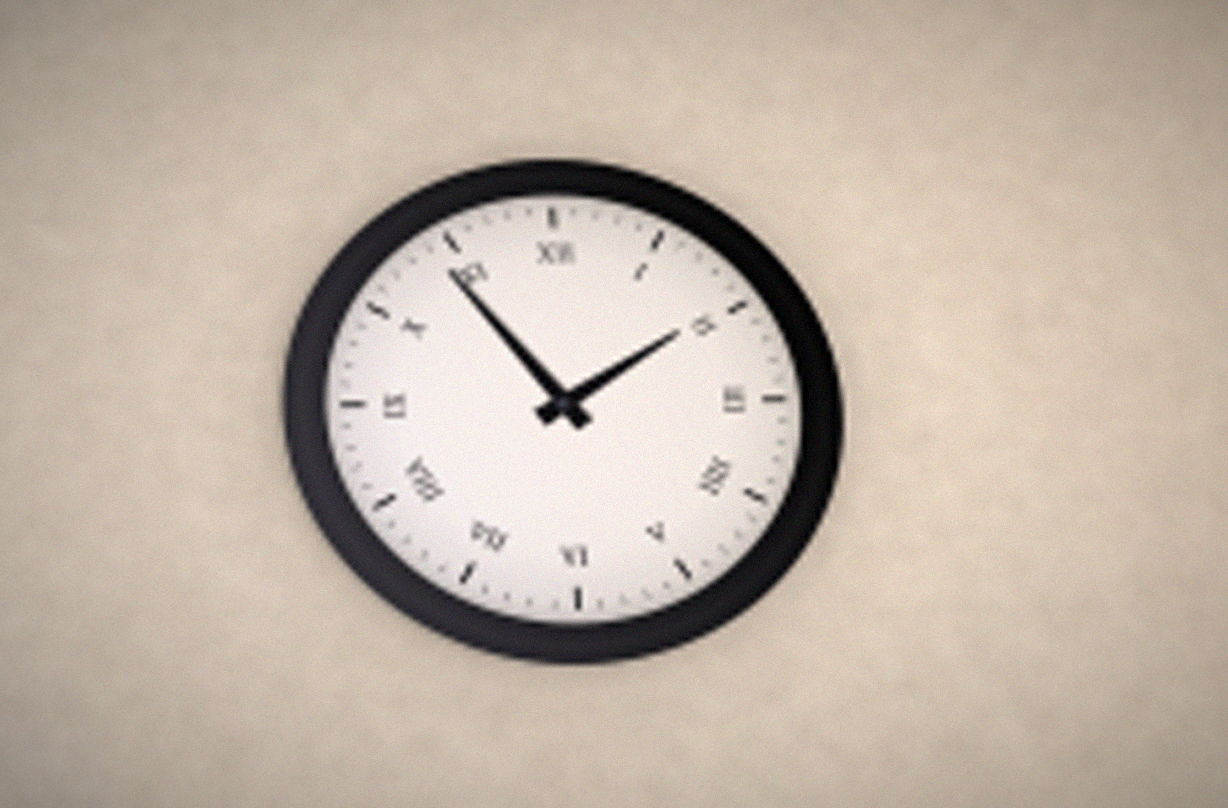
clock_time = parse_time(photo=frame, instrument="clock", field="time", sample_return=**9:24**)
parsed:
**1:54**
